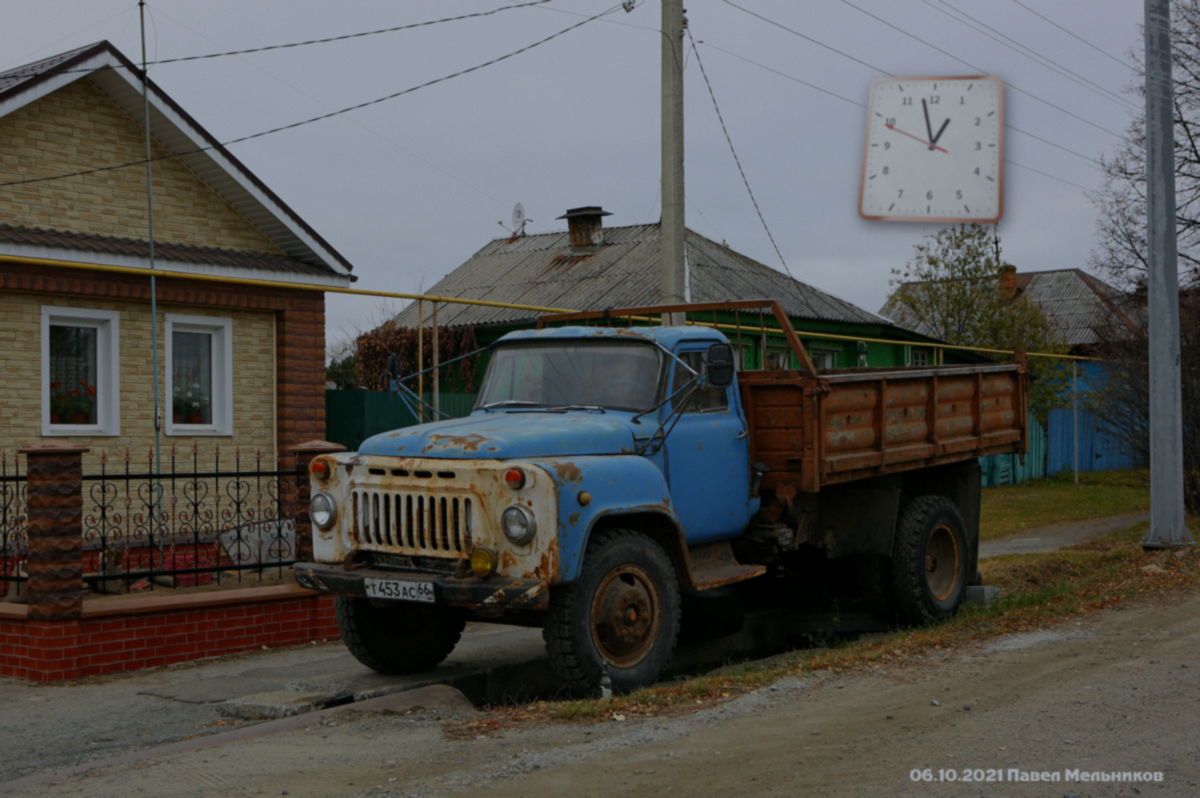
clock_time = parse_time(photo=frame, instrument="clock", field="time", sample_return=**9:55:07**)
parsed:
**12:57:49**
